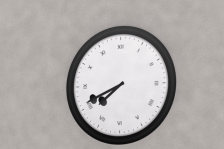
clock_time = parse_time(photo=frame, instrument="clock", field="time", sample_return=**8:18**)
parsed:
**7:41**
